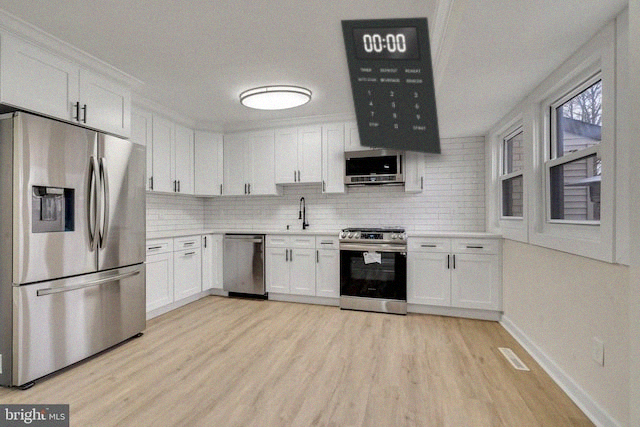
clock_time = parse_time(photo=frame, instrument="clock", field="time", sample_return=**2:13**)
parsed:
**0:00**
